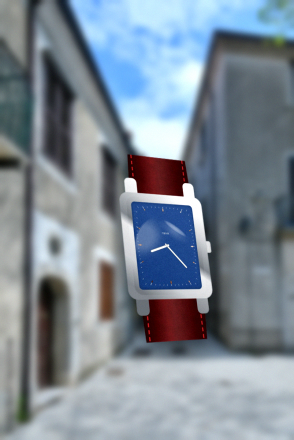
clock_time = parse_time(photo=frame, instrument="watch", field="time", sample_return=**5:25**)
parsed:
**8:23**
